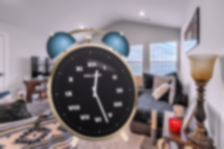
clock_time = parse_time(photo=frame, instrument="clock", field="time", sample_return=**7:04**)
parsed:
**12:27**
